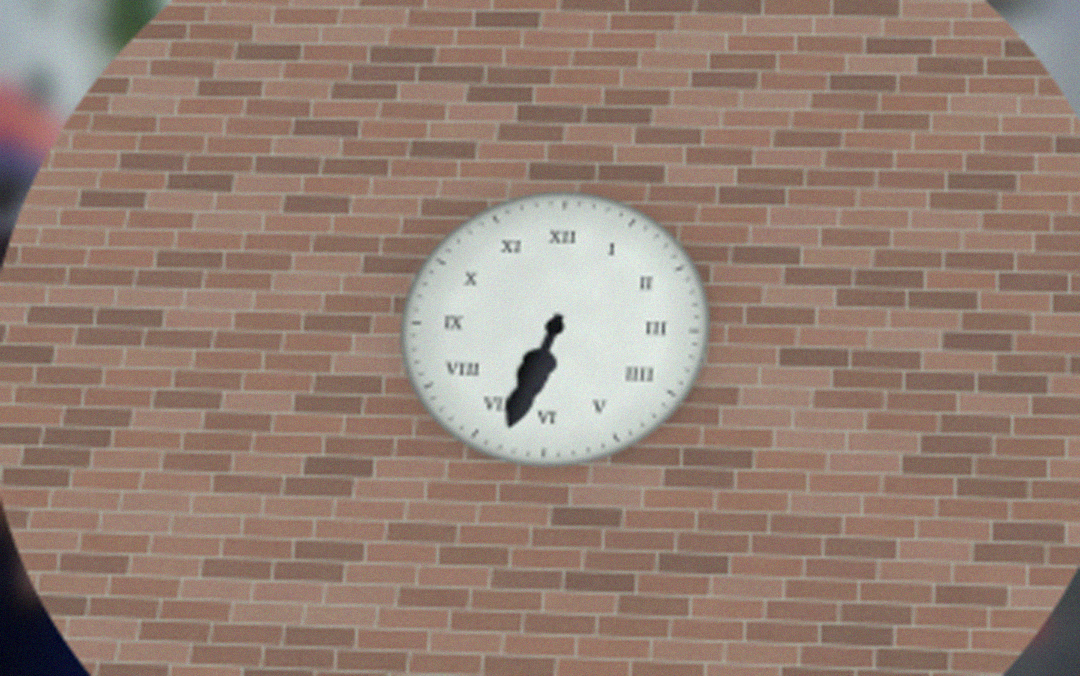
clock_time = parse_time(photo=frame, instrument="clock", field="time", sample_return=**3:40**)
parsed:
**6:33**
